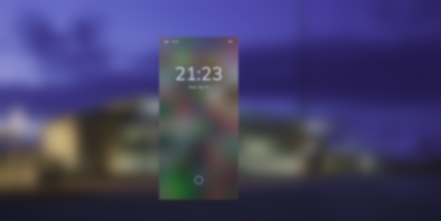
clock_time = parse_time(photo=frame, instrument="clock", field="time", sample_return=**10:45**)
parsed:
**21:23**
